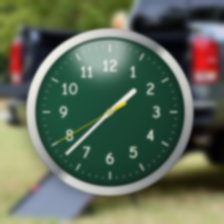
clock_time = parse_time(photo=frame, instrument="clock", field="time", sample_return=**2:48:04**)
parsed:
**1:37:40**
